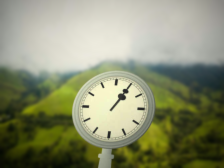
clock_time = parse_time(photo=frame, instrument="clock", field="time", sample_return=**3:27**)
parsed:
**1:05**
